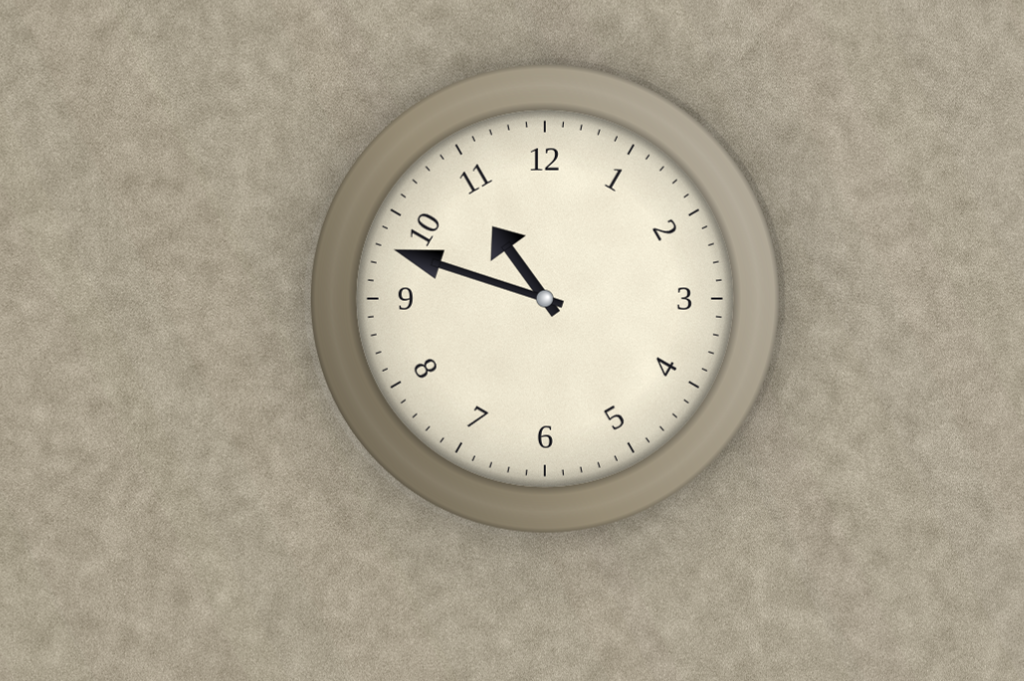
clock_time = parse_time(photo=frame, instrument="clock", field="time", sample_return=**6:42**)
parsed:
**10:48**
